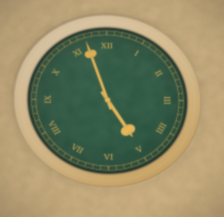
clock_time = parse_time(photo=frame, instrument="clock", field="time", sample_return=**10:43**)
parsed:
**4:57**
